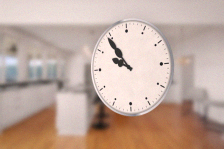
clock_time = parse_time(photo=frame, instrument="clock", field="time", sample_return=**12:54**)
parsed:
**9:54**
